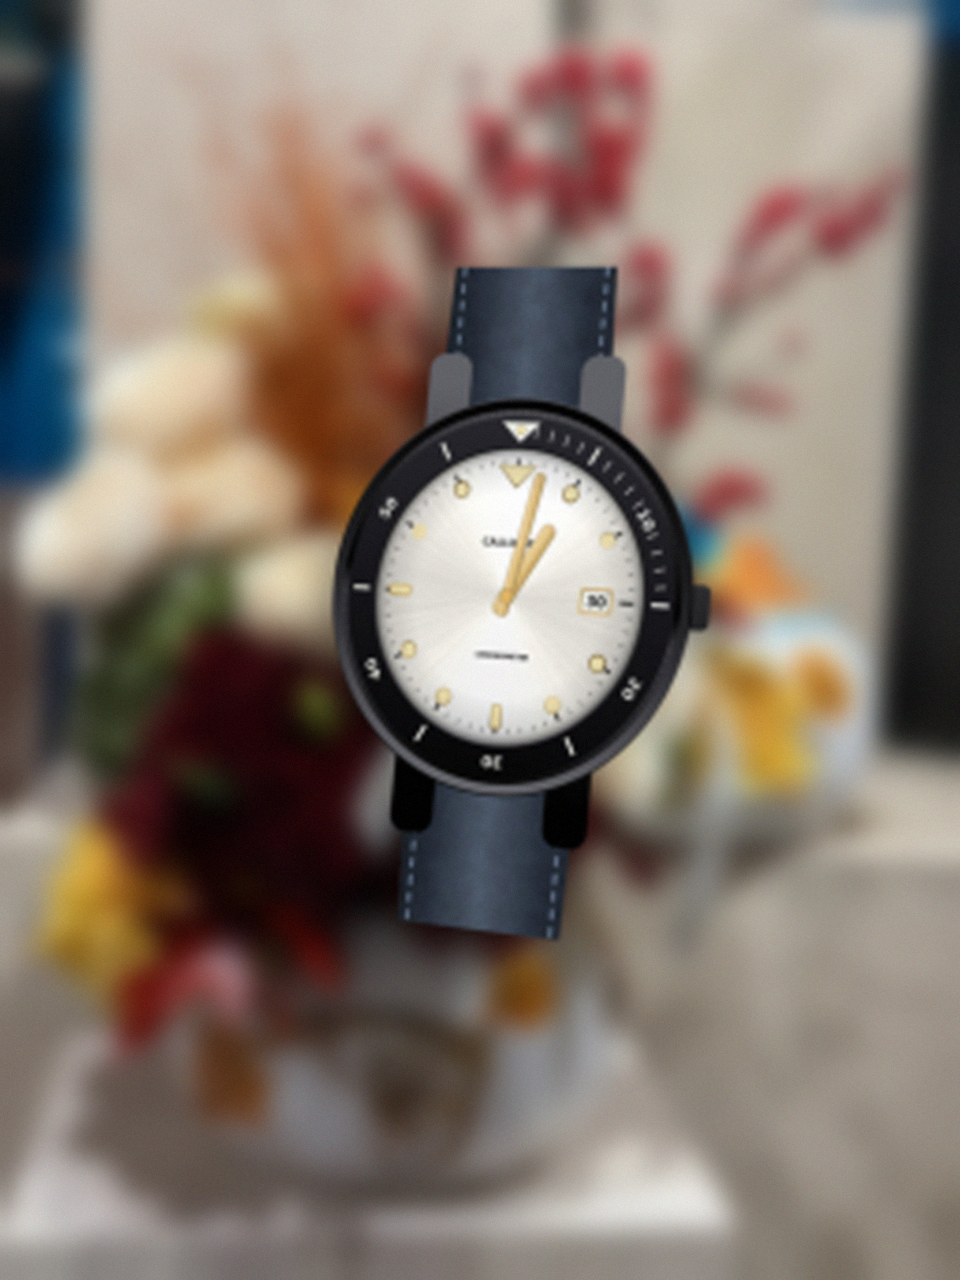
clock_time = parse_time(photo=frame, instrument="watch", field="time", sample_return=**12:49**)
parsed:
**1:02**
